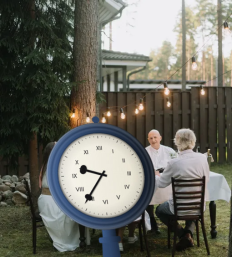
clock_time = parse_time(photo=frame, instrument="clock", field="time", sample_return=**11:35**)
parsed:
**9:36**
